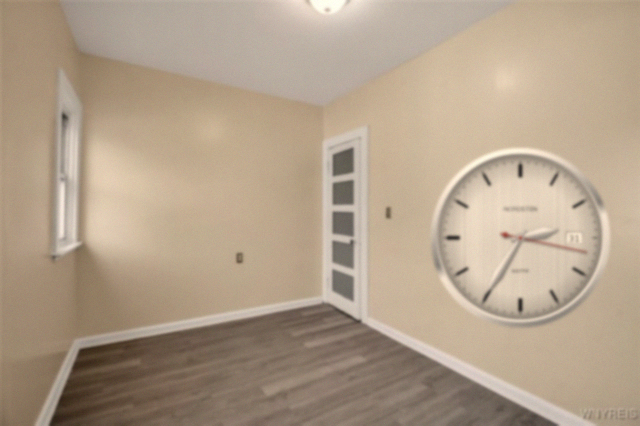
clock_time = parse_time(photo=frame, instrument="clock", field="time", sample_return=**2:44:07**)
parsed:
**2:35:17**
